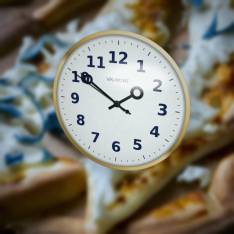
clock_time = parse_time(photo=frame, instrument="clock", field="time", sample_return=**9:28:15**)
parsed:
**1:50:50**
